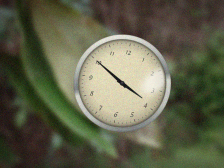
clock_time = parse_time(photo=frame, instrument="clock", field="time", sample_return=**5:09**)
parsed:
**3:50**
